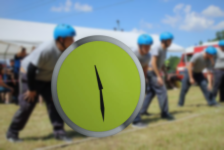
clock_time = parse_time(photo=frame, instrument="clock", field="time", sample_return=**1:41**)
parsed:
**11:29**
